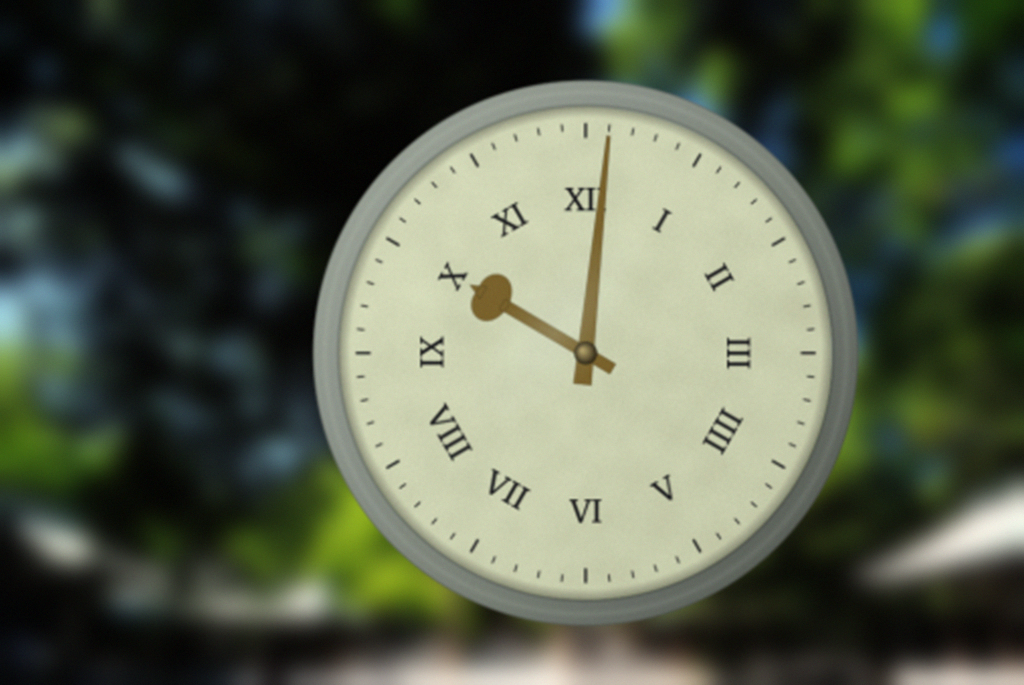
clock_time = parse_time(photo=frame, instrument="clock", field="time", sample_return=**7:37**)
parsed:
**10:01**
